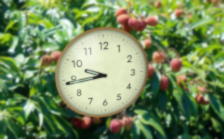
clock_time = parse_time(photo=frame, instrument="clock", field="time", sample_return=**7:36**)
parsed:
**9:44**
